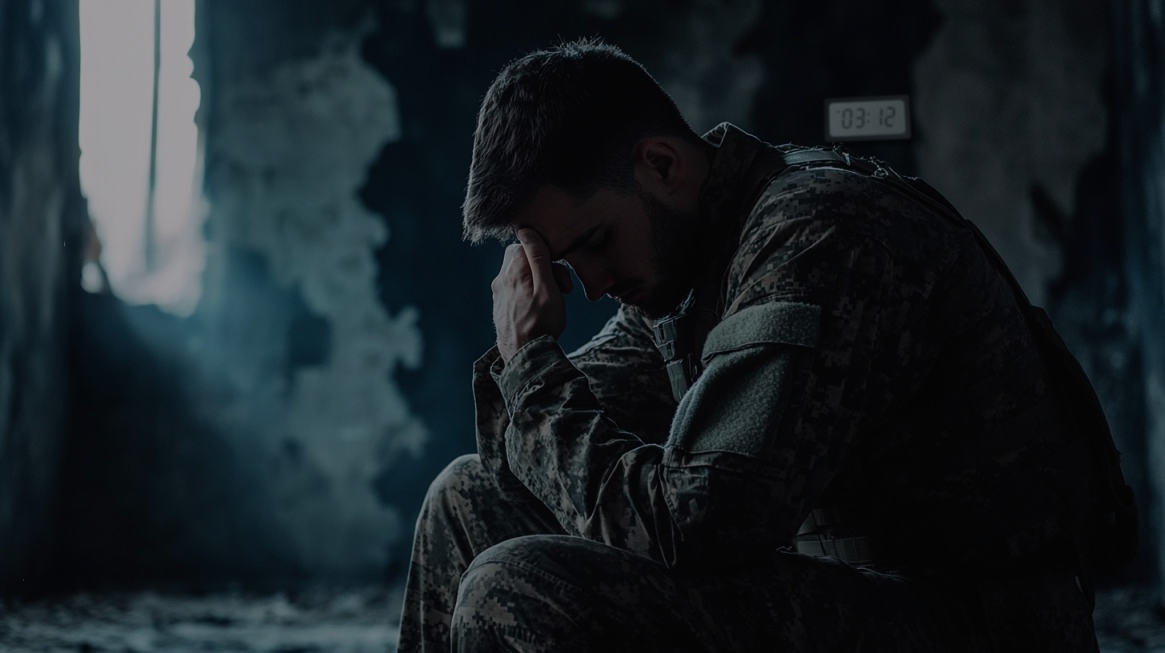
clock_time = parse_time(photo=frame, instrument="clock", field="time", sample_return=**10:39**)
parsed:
**3:12**
